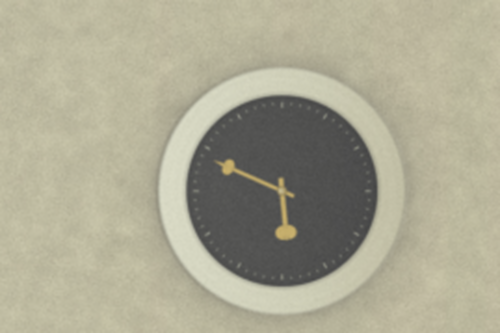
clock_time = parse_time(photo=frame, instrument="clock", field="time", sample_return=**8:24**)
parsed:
**5:49**
